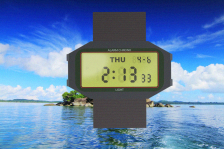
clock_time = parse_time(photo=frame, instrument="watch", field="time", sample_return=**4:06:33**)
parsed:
**2:13:33**
